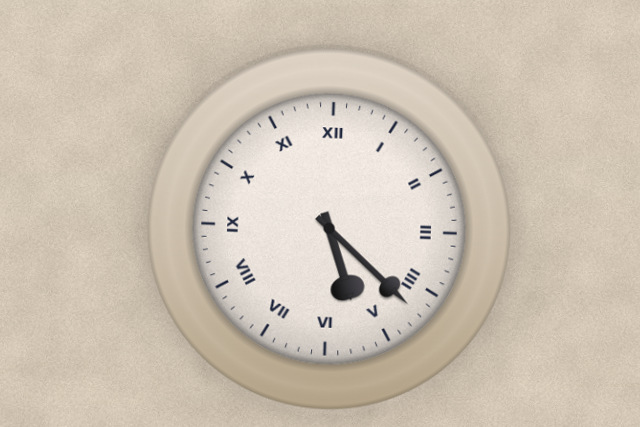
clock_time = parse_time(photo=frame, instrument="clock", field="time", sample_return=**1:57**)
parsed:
**5:22**
